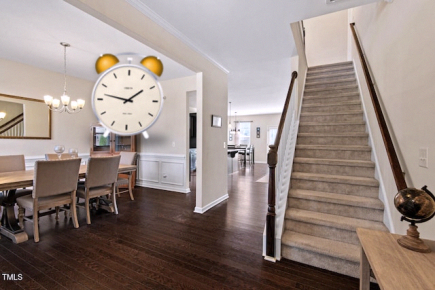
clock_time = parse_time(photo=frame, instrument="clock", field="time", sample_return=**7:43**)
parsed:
**1:47**
